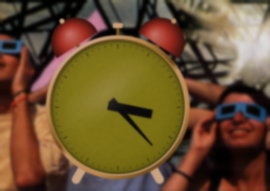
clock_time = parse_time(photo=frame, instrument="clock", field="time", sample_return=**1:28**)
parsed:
**3:23**
